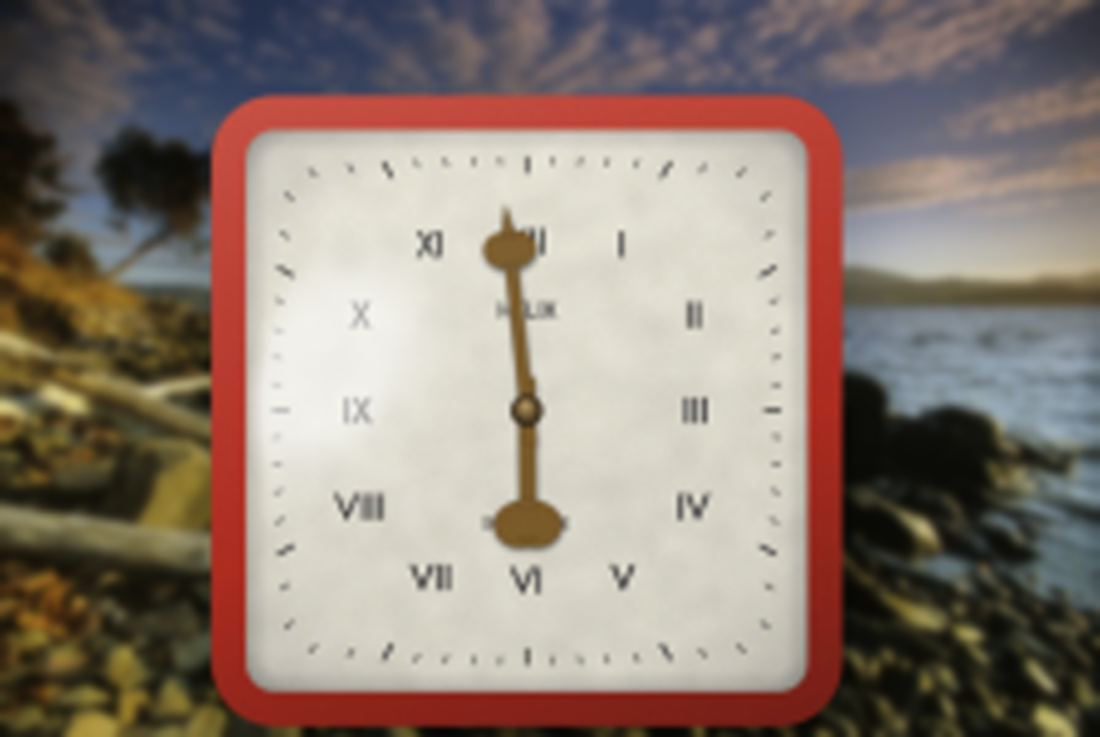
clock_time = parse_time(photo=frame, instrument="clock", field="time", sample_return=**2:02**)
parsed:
**5:59**
